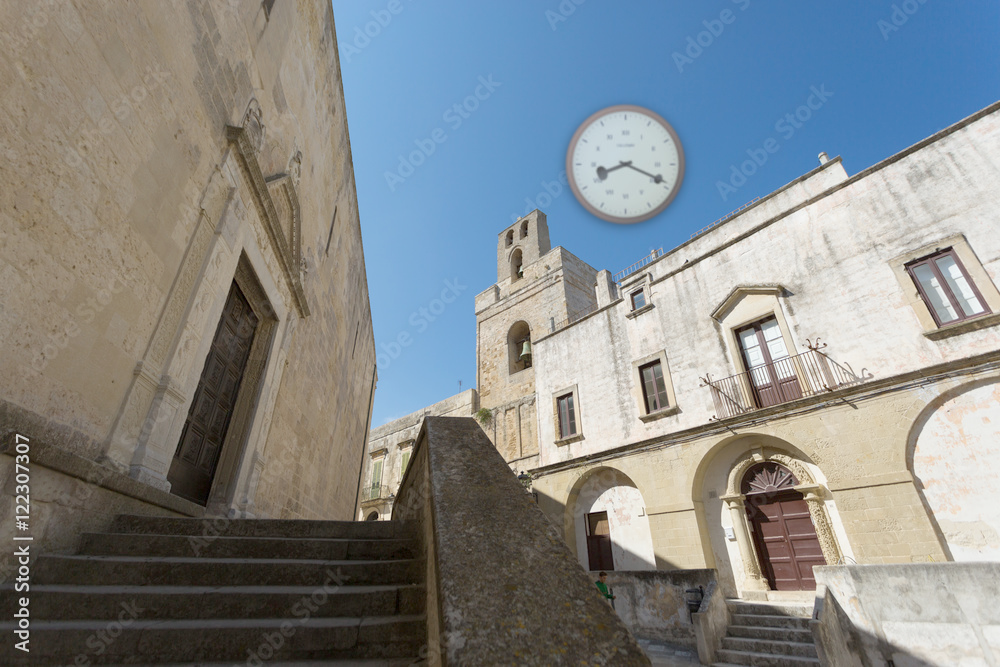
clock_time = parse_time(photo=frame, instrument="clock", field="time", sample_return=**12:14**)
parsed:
**8:19**
